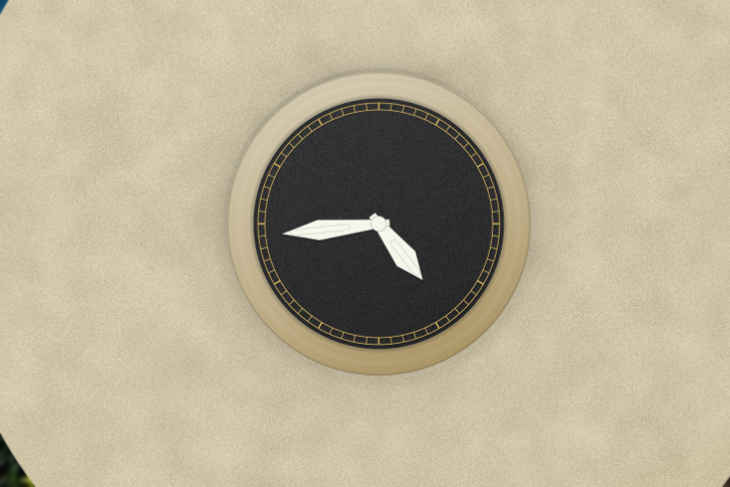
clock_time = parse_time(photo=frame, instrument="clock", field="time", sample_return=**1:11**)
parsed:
**4:44**
